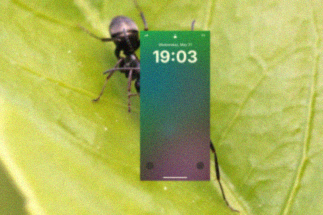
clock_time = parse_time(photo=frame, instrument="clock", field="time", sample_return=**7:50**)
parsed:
**19:03**
